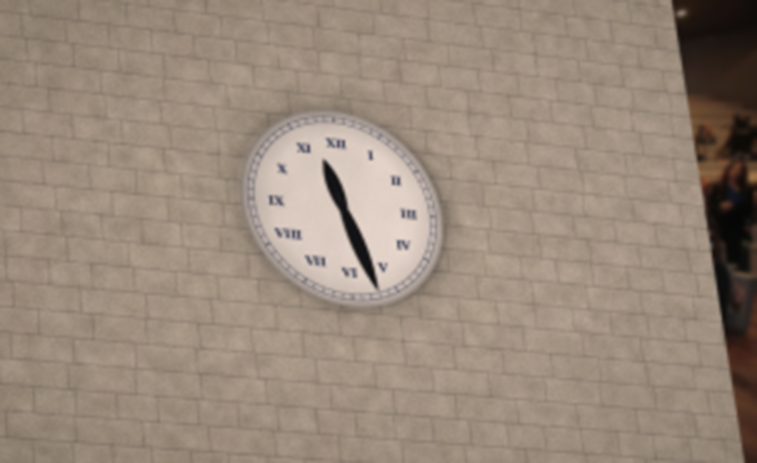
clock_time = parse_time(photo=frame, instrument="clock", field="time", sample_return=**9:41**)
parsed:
**11:27**
